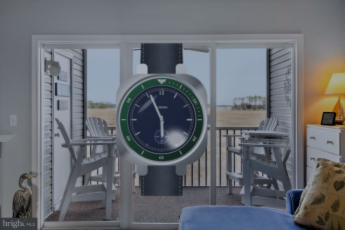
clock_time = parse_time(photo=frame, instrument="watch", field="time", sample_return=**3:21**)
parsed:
**5:56**
